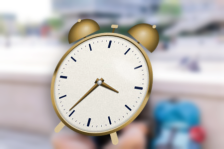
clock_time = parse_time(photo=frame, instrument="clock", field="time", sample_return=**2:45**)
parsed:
**3:36**
